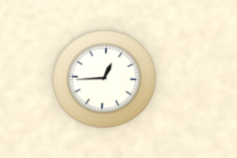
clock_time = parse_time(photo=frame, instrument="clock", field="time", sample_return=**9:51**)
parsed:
**12:44**
